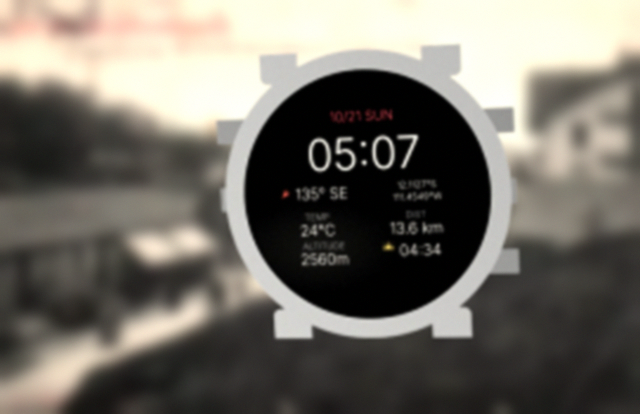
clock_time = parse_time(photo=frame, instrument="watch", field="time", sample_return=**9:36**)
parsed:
**5:07**
